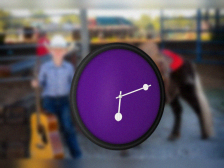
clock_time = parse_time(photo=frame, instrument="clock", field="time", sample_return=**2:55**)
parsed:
**6:12**
